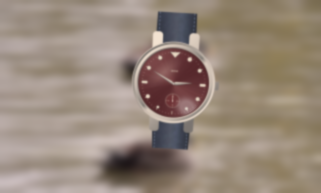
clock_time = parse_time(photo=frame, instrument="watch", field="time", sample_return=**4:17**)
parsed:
**2:50**
